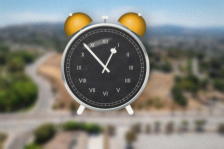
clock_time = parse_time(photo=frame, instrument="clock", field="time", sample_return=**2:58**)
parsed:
**12:53**
